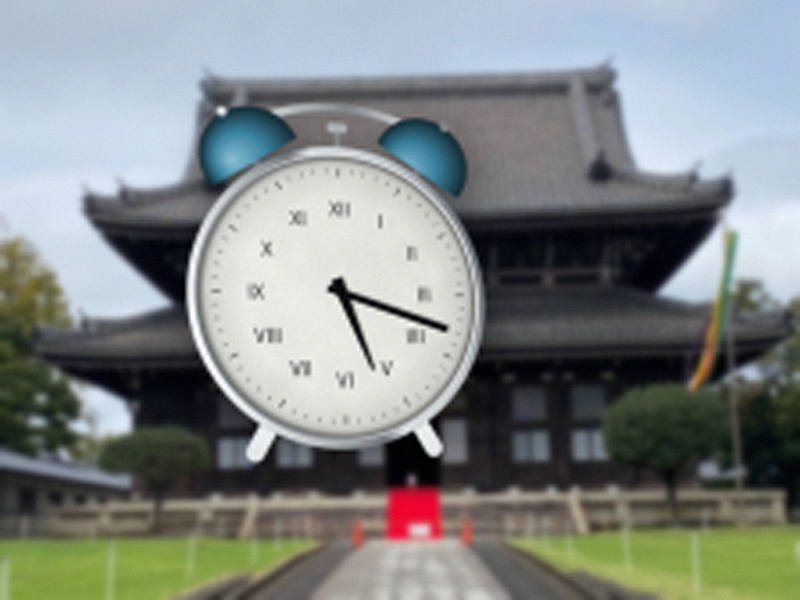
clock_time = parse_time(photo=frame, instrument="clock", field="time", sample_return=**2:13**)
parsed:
**5:18**
